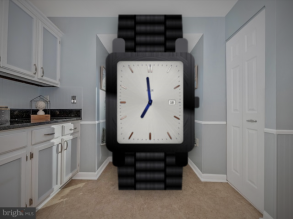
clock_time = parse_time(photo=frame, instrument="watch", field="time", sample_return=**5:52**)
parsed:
**6:59**
